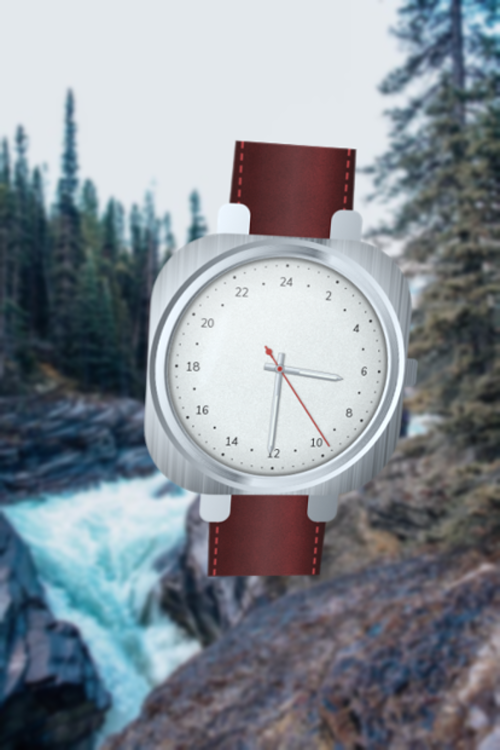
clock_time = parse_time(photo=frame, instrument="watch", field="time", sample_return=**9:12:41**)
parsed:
**6:30:24**
